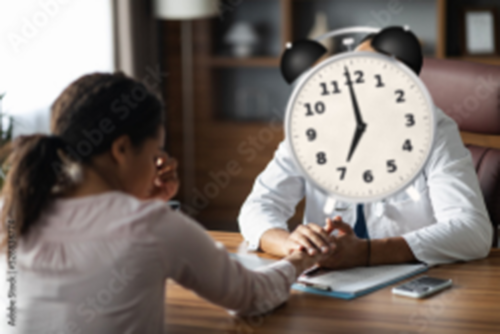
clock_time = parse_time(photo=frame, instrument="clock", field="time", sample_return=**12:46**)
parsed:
**6:59**
